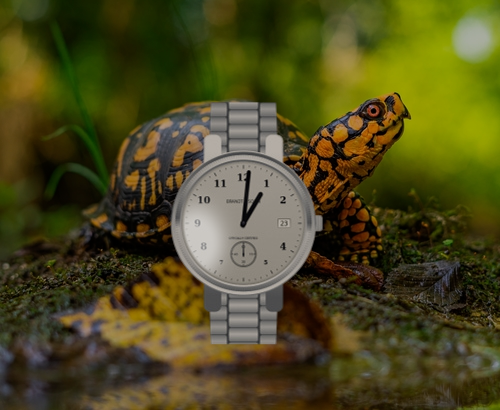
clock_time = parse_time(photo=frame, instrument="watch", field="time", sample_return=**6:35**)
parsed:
**1:01**
